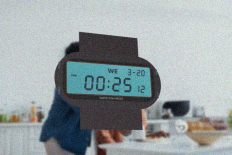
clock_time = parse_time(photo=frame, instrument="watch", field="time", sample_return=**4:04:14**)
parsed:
**0:25:12**
